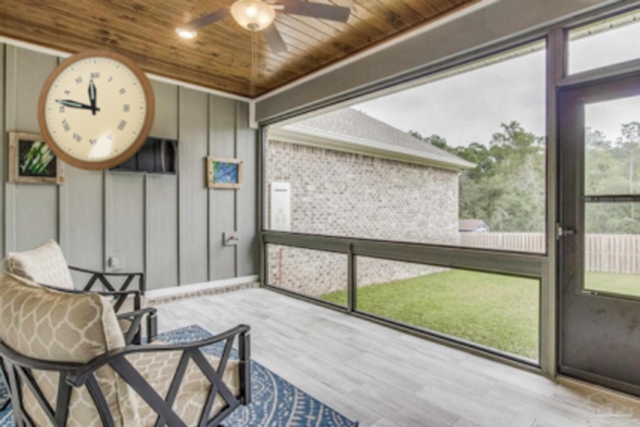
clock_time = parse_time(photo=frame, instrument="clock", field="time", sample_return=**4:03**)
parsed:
**11:47**
